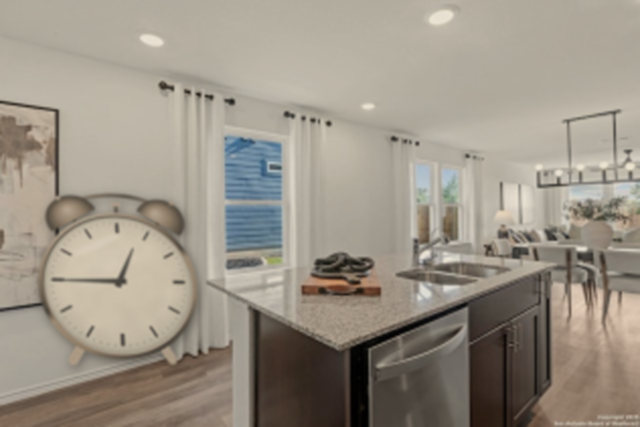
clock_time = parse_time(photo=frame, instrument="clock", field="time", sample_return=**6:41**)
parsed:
**12:45**
